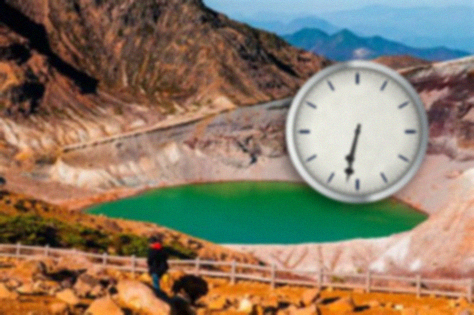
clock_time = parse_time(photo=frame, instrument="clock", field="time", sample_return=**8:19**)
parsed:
**6:32**
